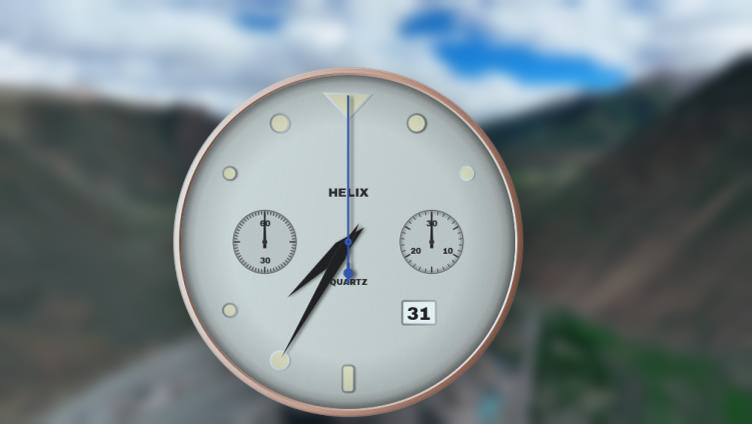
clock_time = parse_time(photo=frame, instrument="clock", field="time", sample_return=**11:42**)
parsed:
**7:35**
